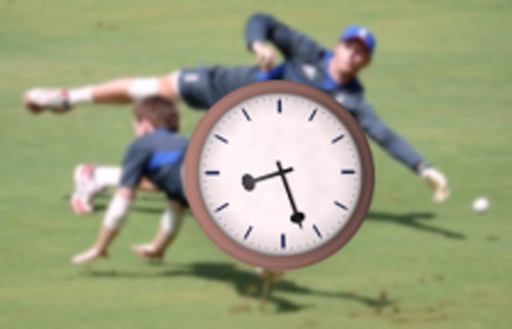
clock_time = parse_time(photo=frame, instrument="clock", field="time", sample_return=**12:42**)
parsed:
**8:27**
